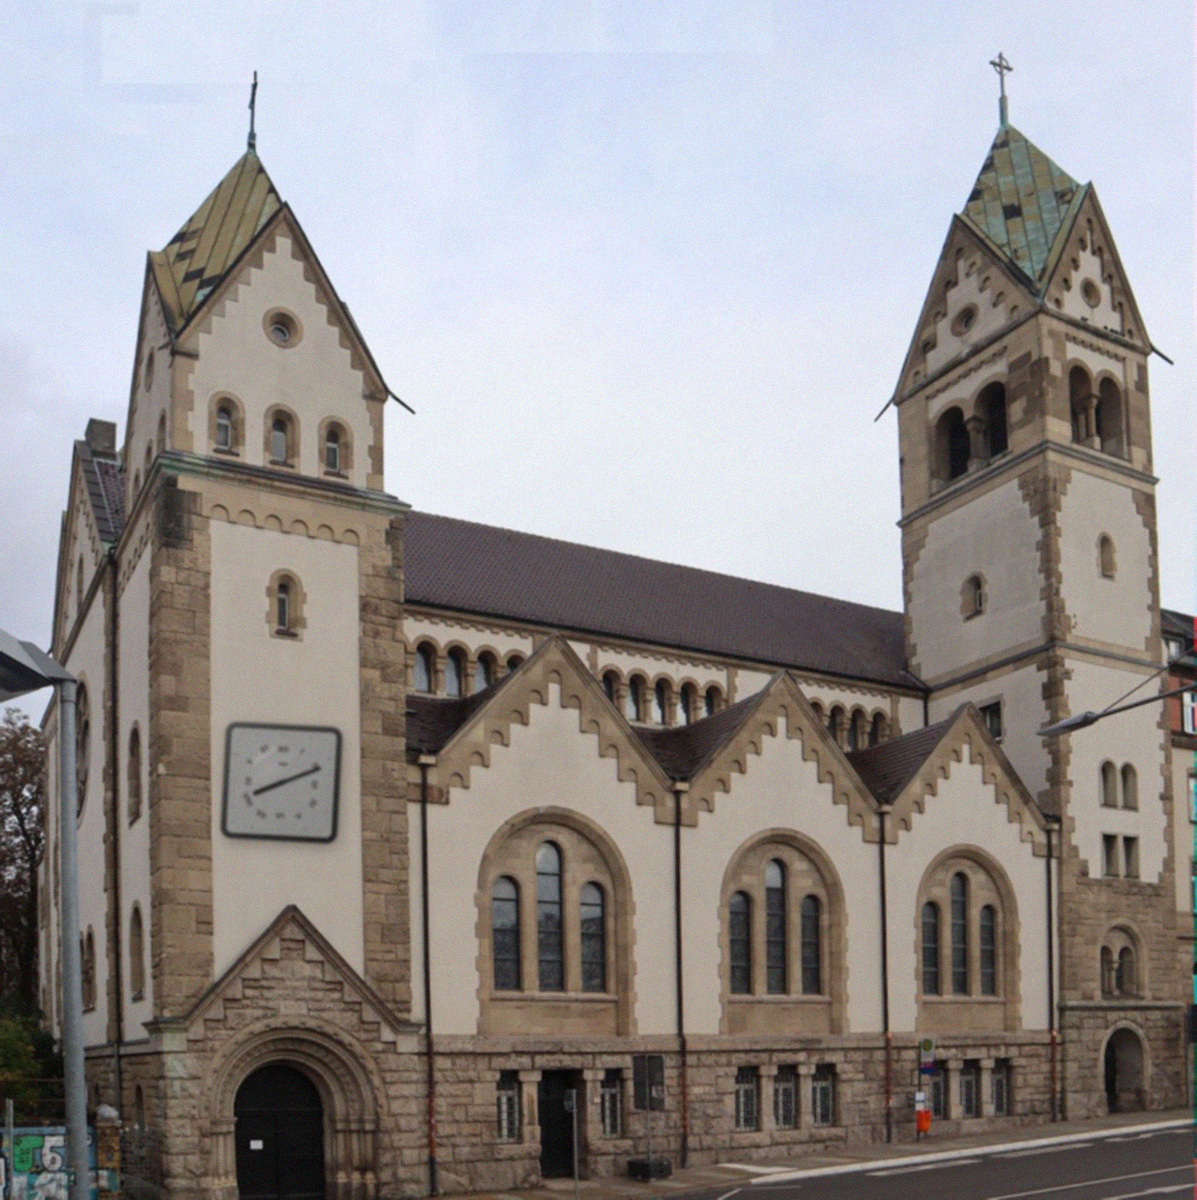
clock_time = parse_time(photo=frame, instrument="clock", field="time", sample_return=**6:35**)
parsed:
**8:11**
